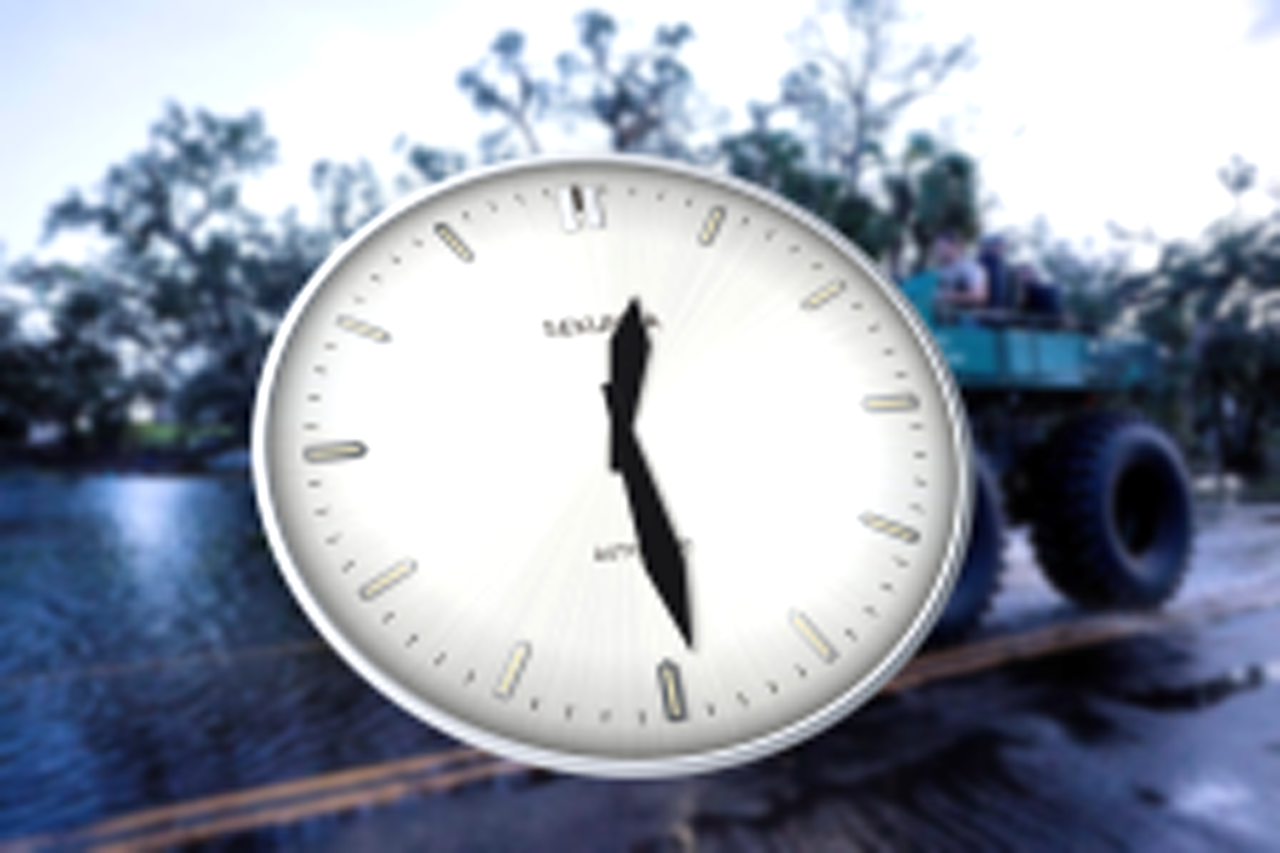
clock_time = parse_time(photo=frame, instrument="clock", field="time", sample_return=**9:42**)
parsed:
**12:29**
